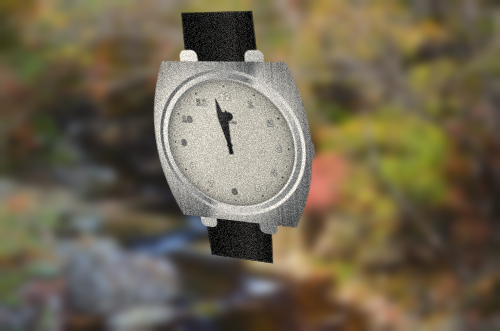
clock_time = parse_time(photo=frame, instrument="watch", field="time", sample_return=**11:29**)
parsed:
**11:58**
